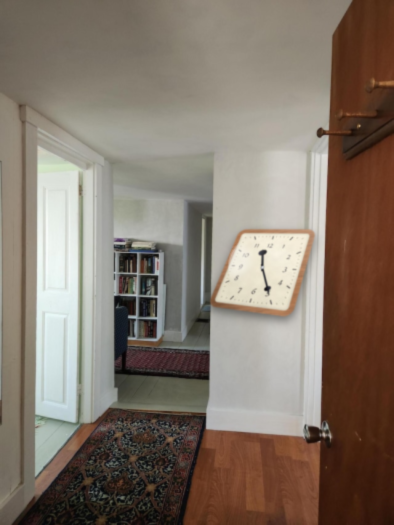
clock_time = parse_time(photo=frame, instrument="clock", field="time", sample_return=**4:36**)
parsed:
**11:25**
